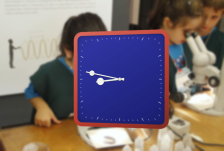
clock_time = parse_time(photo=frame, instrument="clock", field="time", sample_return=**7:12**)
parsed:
**8:47**
